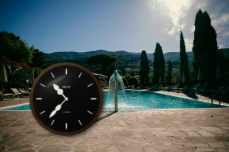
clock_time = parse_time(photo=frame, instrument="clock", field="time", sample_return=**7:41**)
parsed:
**10:37**
